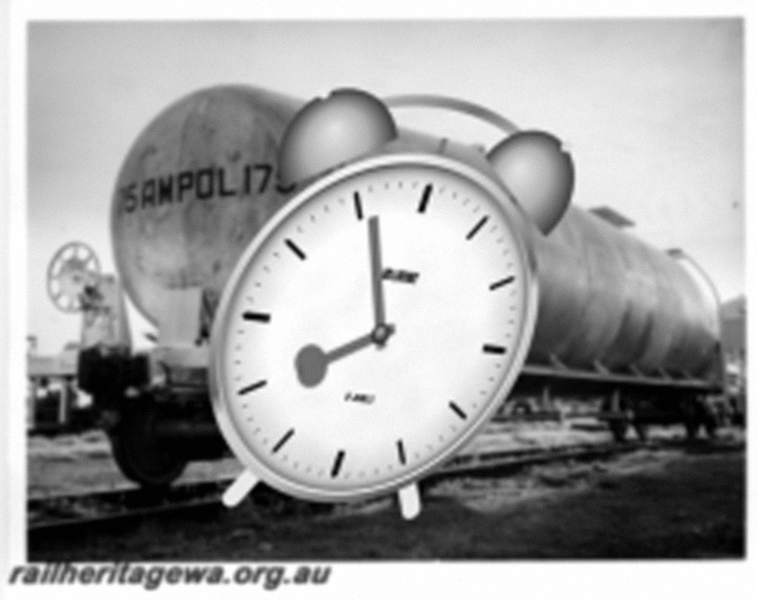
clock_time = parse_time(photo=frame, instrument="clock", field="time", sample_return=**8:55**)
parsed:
**7:56**
